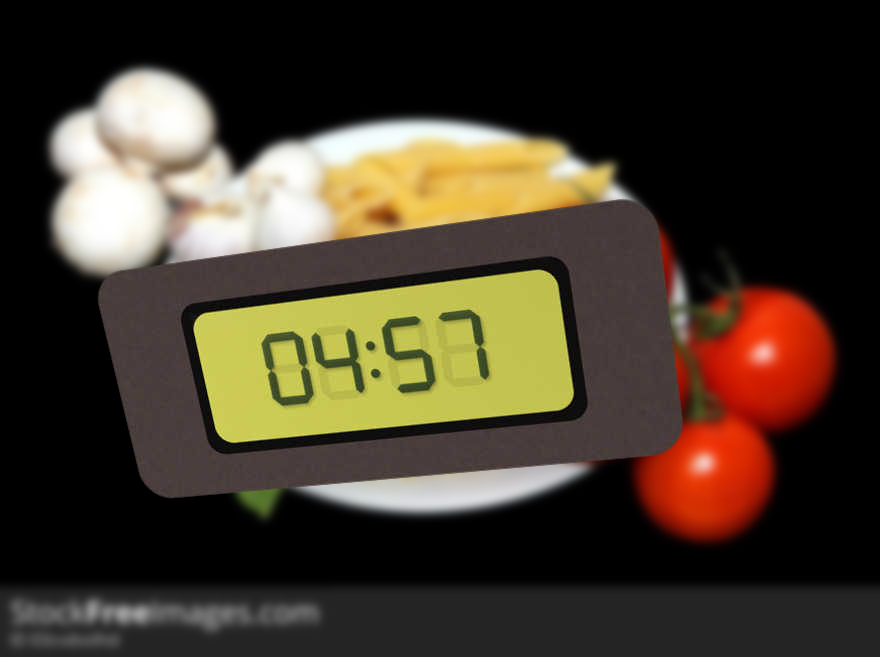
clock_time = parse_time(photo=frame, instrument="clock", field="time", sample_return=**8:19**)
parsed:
**4:57**
